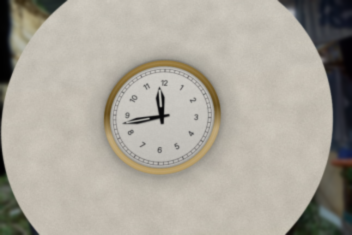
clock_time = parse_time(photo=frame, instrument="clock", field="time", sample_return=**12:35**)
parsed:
**11:43**
